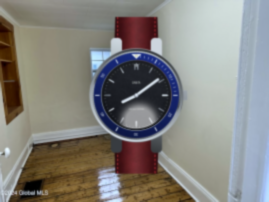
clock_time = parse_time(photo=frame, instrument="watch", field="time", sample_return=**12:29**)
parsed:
**8:09**
